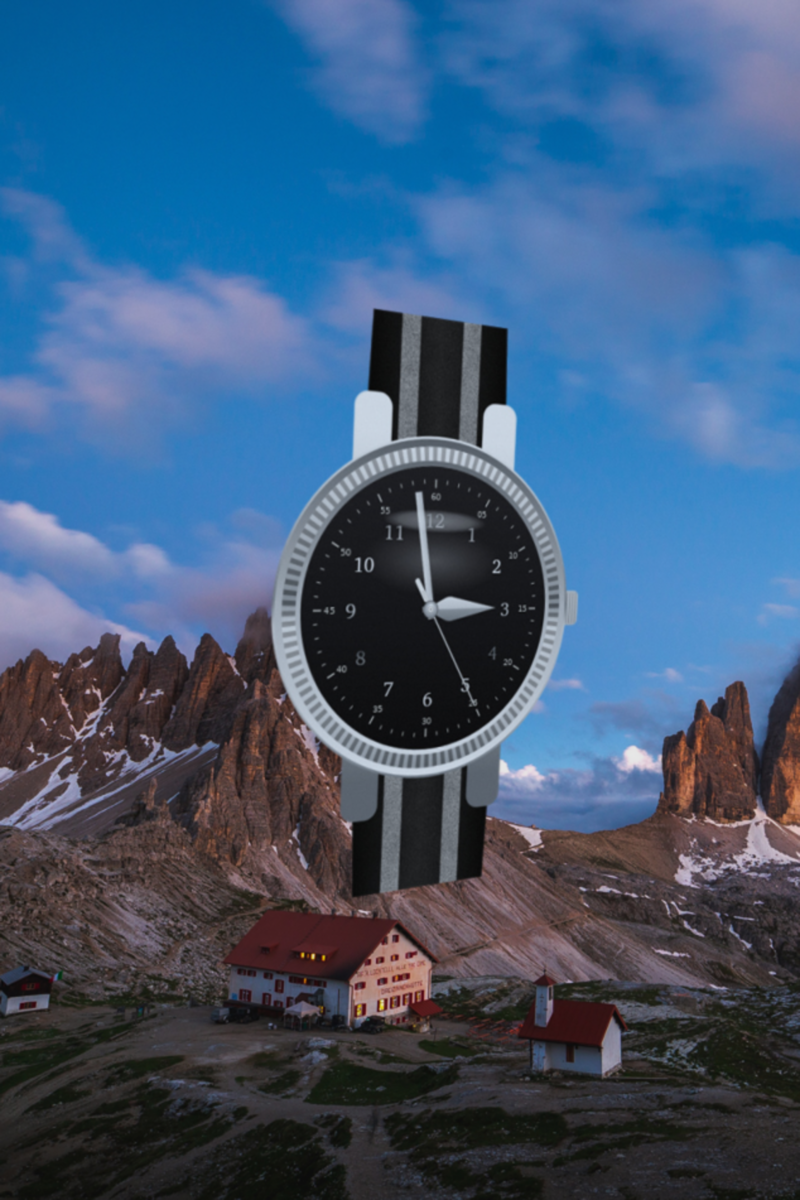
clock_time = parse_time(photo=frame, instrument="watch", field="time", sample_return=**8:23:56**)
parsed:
**2:58:25**
